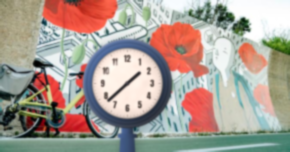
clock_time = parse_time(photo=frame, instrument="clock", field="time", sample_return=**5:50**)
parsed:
**1:38**
